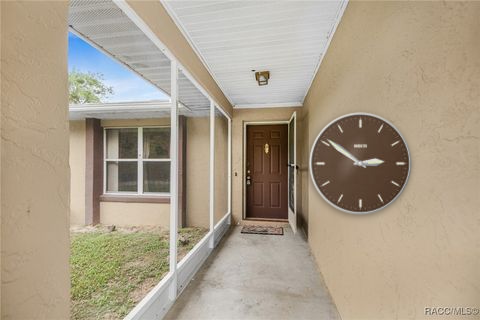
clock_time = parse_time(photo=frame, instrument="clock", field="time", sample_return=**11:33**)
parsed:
**2:51**
